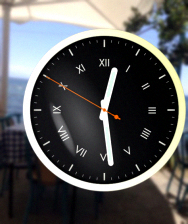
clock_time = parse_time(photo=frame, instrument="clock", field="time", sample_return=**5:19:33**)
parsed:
**12:28:50**
